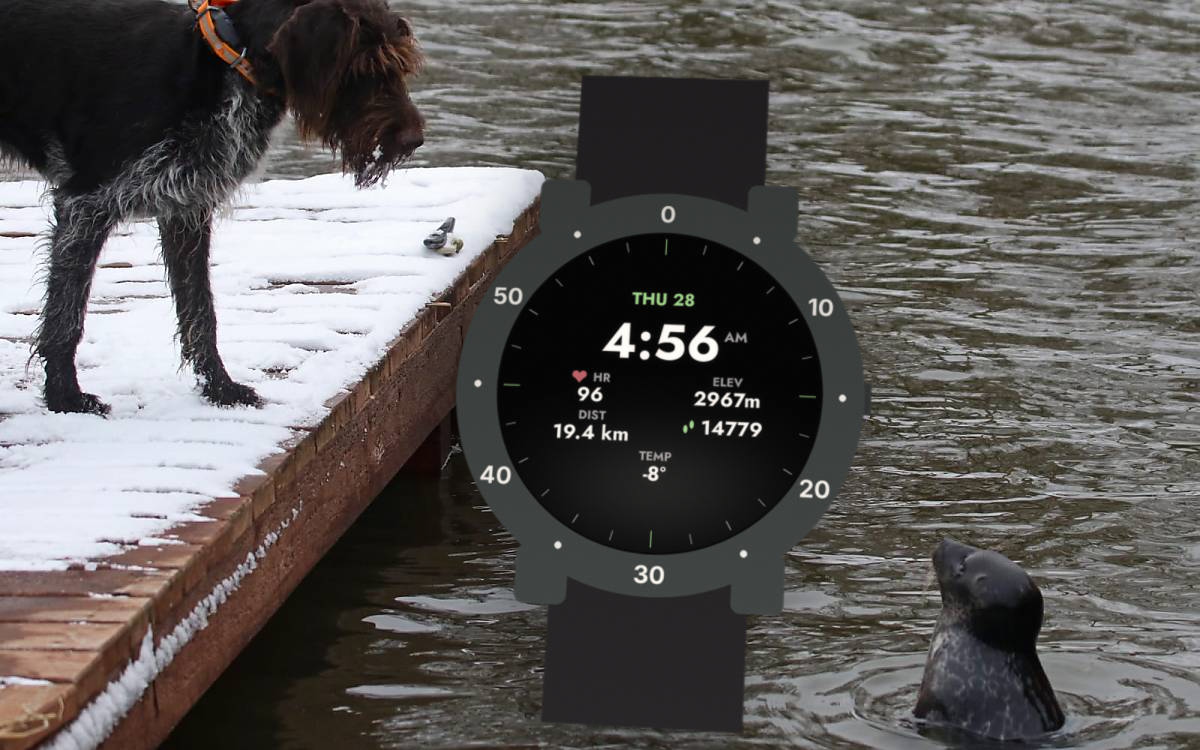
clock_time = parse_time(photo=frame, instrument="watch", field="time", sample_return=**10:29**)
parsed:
**4:56**
